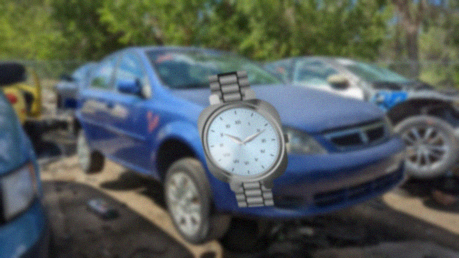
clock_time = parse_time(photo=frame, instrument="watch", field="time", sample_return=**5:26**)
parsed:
**10:11**
